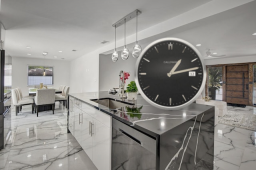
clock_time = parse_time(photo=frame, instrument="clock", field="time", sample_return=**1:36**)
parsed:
**1:13**
